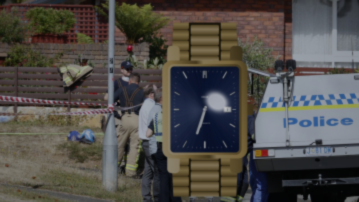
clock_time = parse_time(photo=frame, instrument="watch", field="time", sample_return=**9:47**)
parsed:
**6:33**
